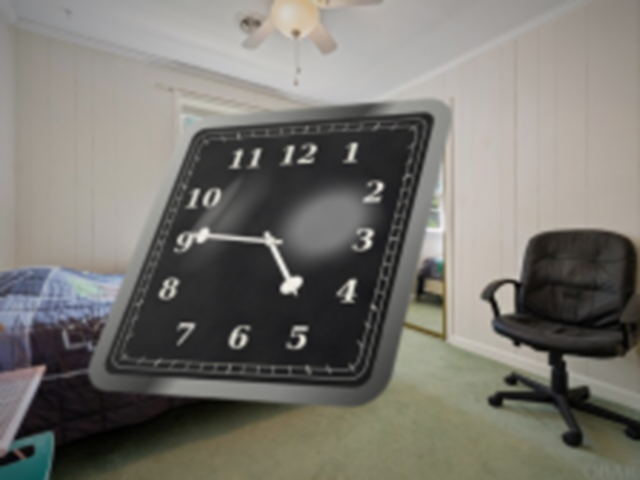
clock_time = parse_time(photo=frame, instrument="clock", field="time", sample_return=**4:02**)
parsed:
**4:46**
